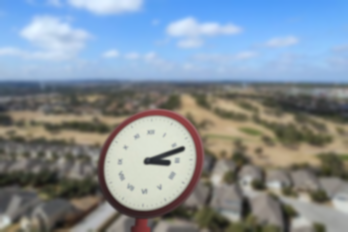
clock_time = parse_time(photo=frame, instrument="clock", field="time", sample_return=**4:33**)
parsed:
**3:12**
